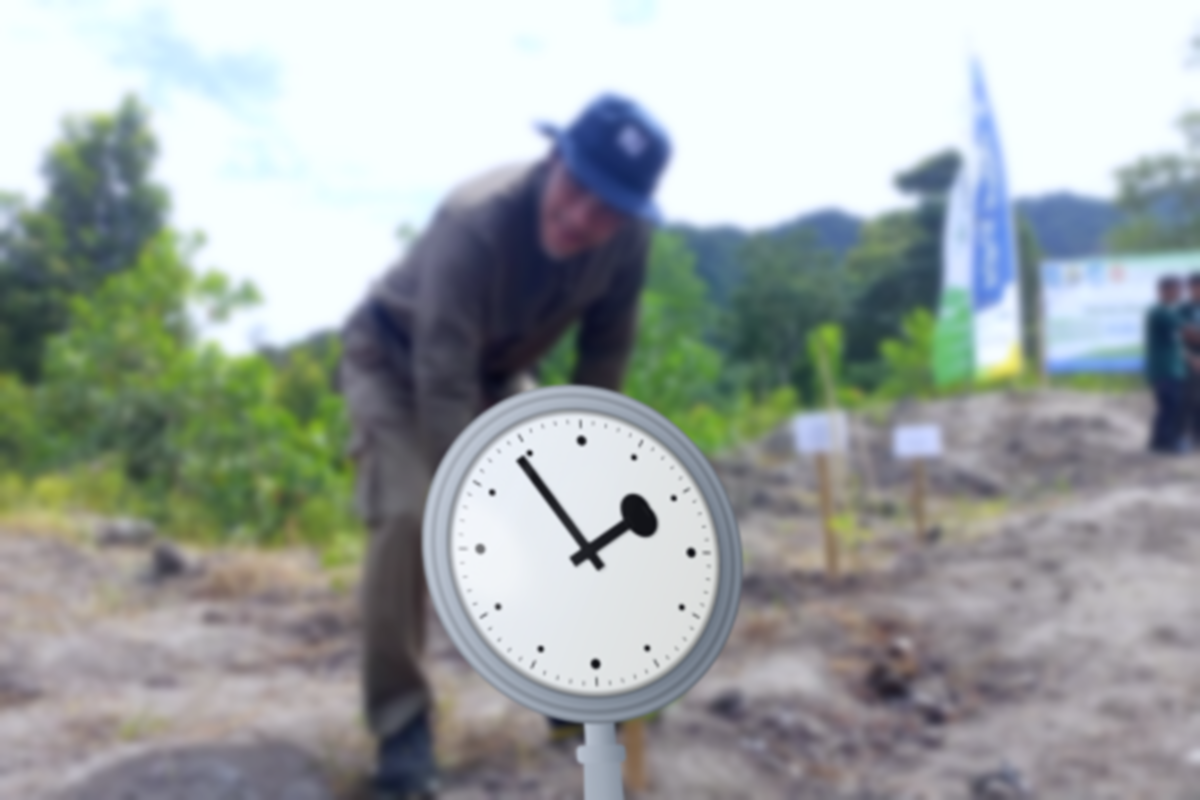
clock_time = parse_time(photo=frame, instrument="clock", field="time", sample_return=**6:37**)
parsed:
**1:54**
